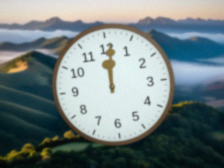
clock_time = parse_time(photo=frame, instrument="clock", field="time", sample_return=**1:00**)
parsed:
**12:01**
